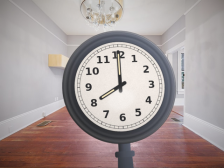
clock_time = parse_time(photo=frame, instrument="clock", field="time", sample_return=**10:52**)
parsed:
**8:00**
